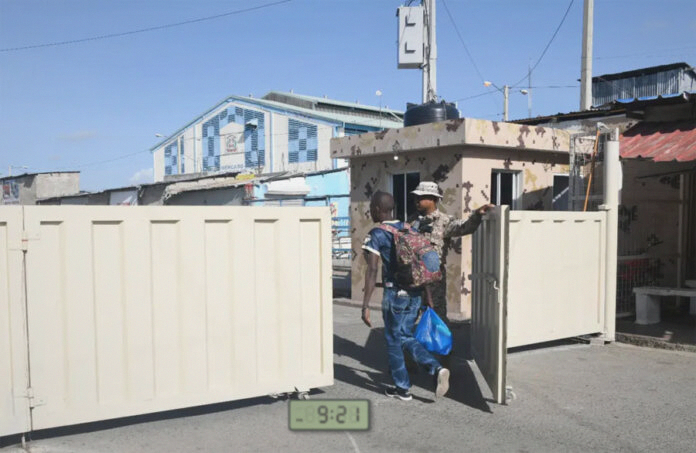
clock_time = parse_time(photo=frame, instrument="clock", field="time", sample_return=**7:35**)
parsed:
**9:21**
